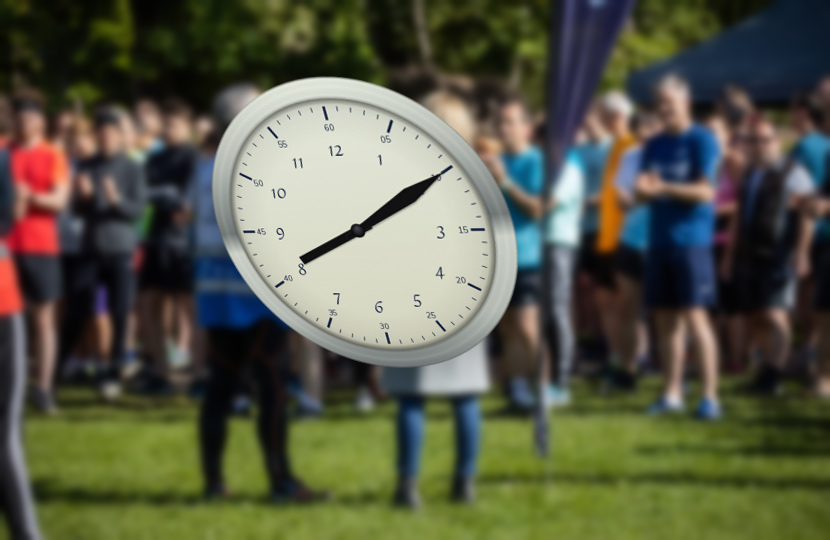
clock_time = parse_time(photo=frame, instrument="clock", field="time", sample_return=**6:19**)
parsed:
**8:10**
